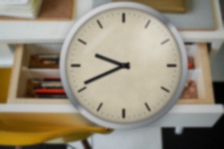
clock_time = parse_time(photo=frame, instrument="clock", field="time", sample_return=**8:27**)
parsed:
**9:41**
